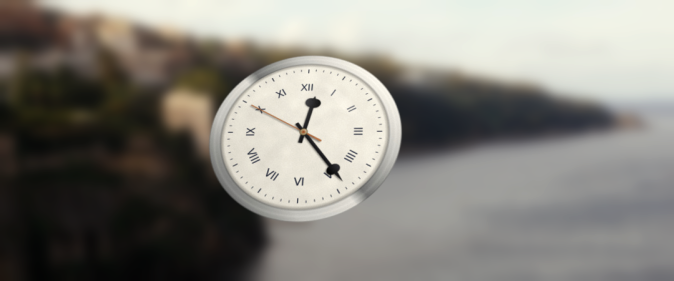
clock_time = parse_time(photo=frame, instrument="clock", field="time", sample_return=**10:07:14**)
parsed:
**12:23:50**
